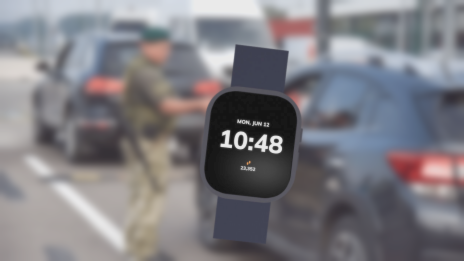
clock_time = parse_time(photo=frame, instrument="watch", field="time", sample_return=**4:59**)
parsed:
**10:48**
